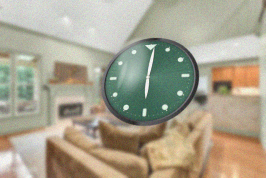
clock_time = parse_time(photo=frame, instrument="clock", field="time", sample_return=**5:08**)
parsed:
**6:01**
